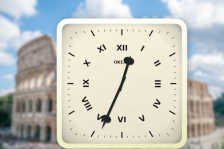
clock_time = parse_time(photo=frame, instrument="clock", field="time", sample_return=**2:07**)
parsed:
**12:34**
